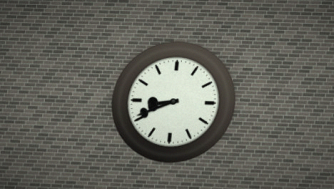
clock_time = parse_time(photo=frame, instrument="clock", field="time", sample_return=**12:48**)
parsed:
**8:41**
